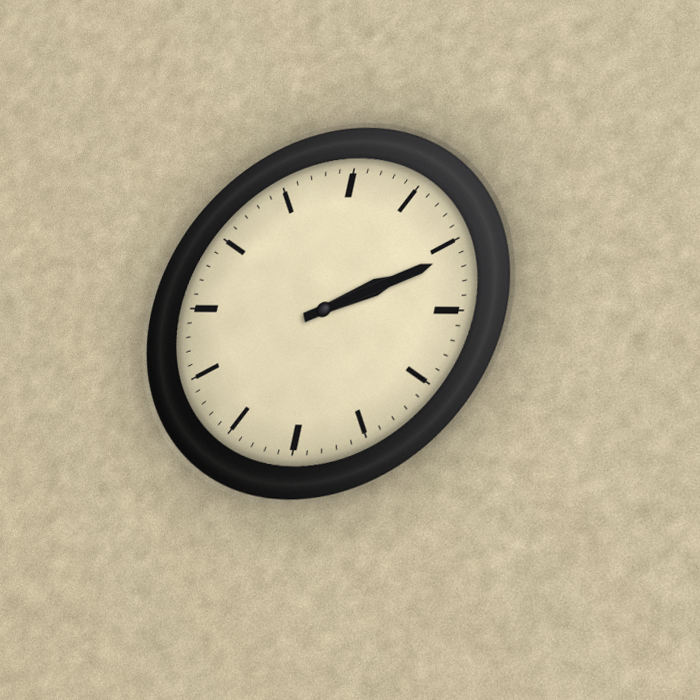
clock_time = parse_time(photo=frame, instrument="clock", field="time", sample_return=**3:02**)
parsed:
**2:11**
